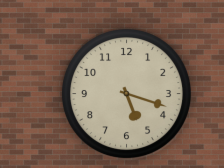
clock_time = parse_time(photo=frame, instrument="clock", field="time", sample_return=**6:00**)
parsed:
**5:18**
